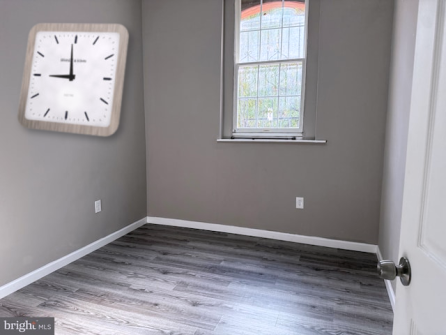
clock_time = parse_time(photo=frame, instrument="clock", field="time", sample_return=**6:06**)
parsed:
**8:59**
